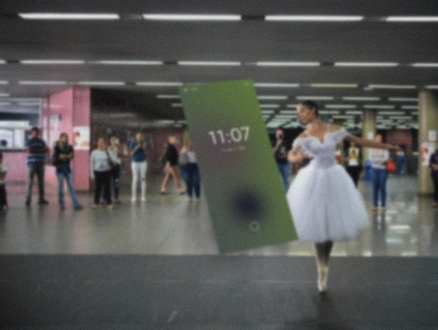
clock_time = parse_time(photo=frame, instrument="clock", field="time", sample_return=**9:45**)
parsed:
**11:07**
